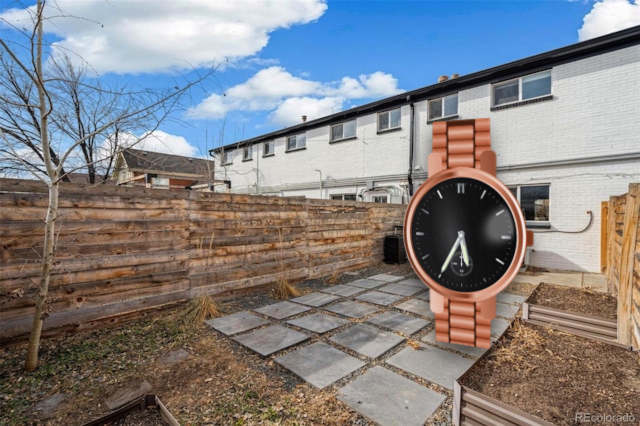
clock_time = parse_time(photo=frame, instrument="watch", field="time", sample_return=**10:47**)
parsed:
**5:35**
